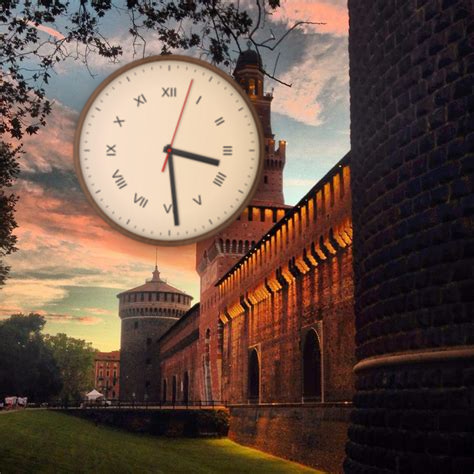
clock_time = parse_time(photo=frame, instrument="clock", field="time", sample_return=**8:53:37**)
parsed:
**3:29:03**
